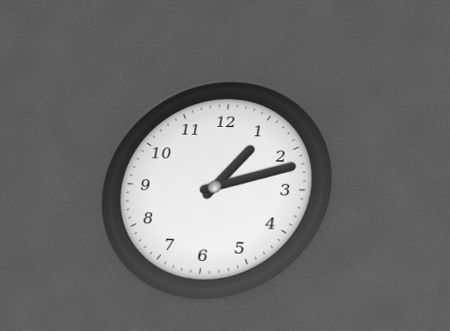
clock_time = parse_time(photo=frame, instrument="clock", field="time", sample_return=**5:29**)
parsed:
**1:12**
